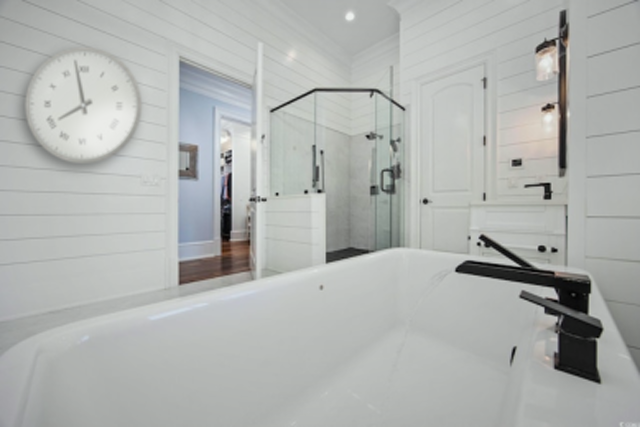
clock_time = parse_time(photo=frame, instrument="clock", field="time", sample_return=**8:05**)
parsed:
**7:58**
